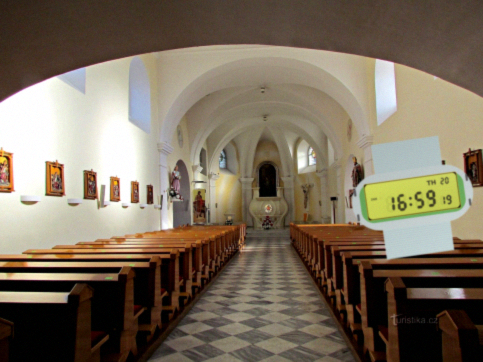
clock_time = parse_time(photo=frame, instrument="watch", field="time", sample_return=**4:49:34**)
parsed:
**16:59:19**
